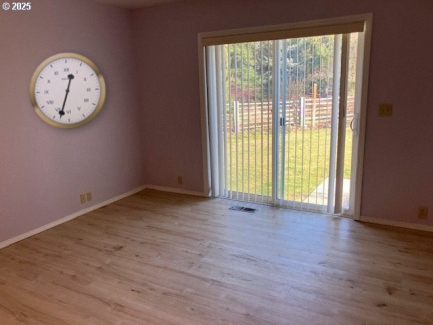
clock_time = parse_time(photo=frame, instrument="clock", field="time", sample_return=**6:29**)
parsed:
**12:33**
